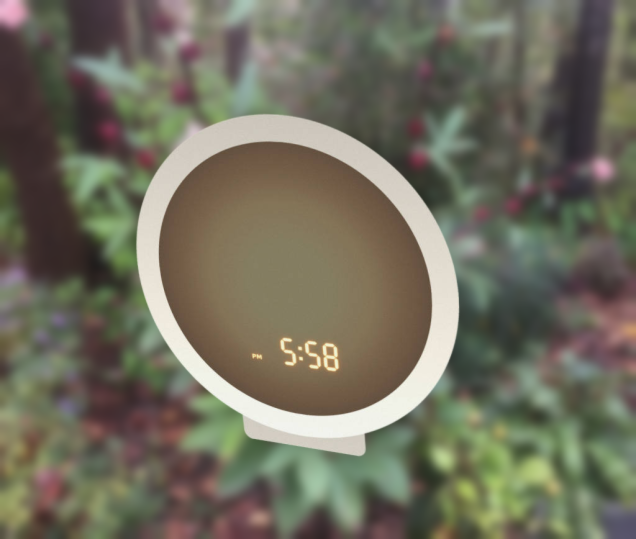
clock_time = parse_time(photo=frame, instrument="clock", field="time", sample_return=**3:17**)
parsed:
**5:58**
